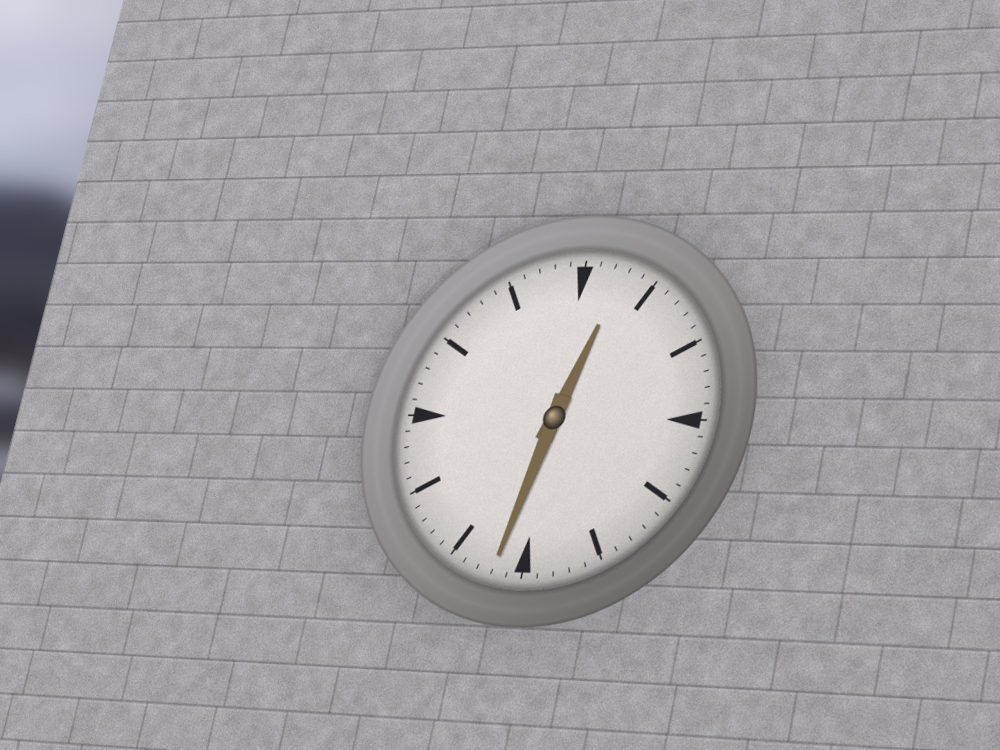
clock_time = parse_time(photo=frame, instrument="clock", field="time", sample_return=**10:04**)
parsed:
**12:32**
